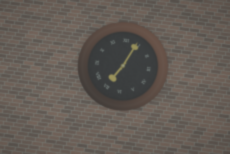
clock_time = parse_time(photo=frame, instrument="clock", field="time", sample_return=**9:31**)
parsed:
**7:04**
